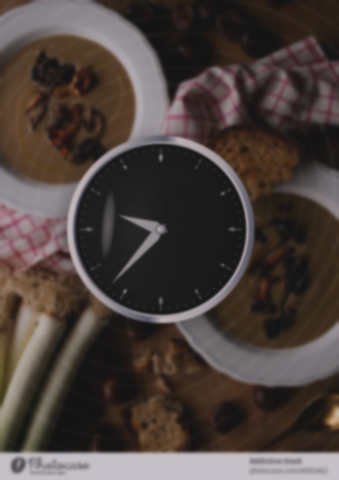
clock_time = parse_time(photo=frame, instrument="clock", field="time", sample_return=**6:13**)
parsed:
**9:37**
